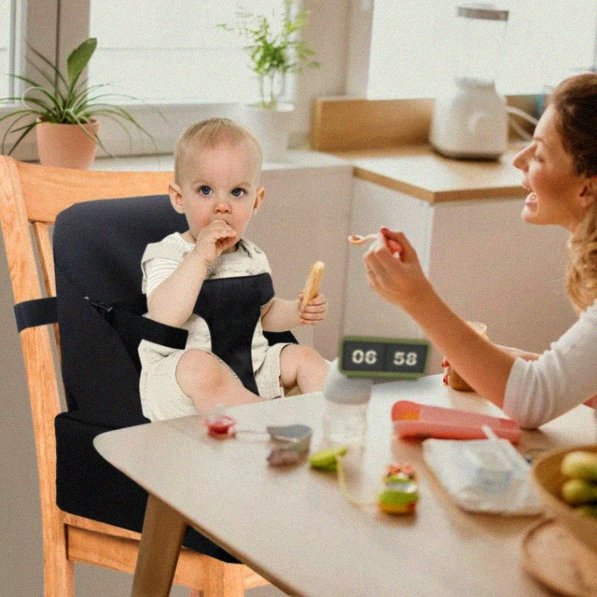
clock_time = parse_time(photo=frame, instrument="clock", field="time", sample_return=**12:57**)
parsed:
**6:58**
